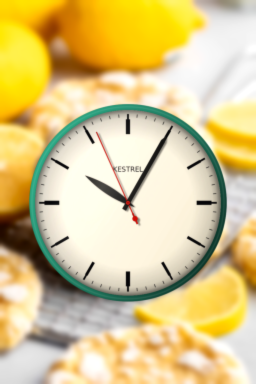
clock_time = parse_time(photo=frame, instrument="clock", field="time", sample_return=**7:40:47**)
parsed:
**10:04:56**
